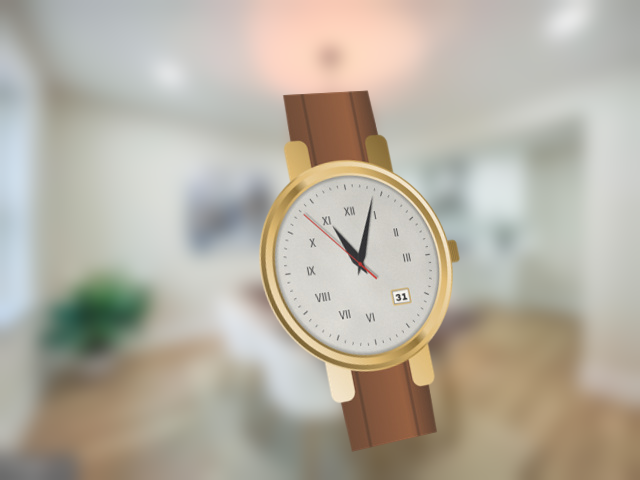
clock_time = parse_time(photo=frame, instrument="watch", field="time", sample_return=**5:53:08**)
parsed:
**11:03:53**
